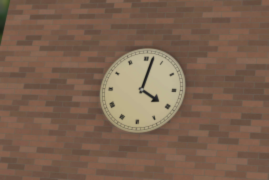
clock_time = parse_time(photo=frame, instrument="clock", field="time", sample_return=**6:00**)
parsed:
**4:02**
